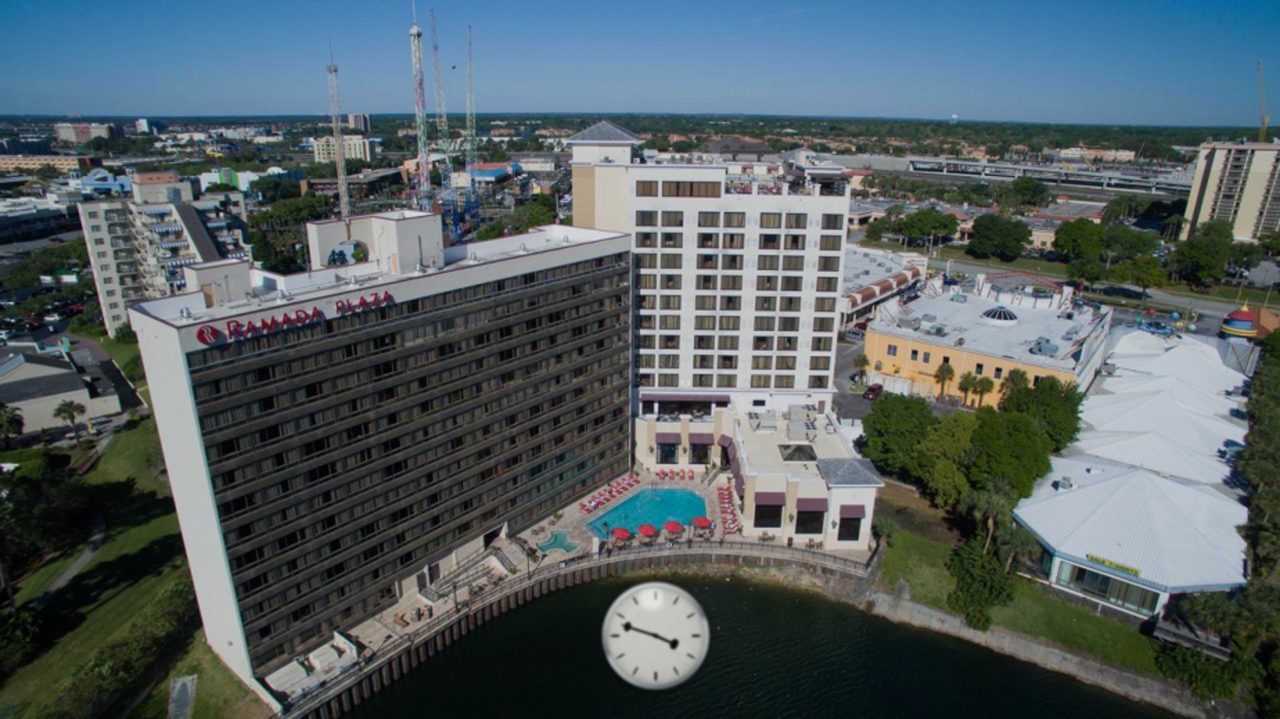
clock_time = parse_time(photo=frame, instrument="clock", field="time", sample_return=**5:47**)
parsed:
**3:48**
